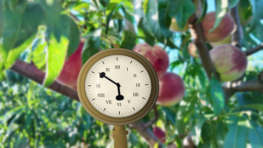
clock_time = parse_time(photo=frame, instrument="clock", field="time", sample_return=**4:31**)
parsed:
**5:51**
